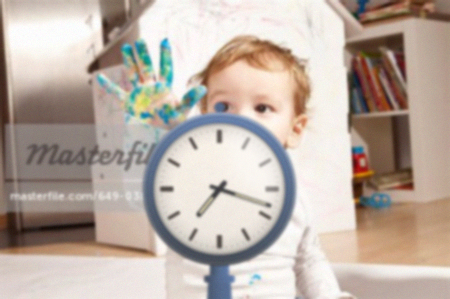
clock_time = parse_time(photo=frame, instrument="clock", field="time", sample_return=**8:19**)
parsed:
**7:18**
